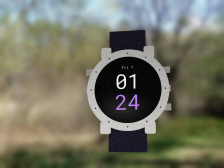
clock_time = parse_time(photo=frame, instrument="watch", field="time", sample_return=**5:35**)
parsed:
**1:24**
